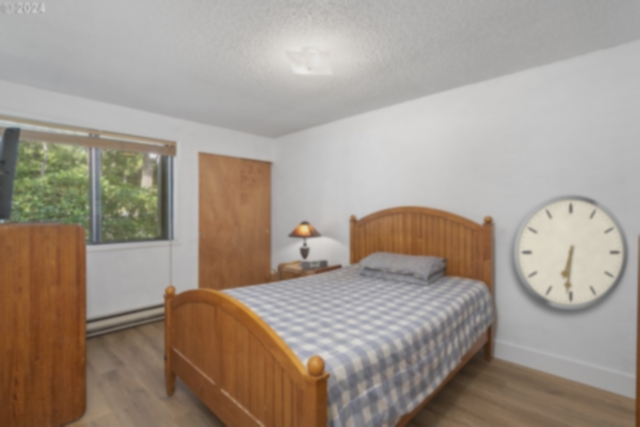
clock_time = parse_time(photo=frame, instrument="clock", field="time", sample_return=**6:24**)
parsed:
**6:31**
